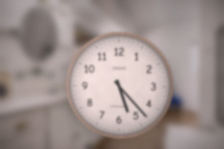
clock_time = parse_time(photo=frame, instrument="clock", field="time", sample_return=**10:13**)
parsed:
**5:23**
